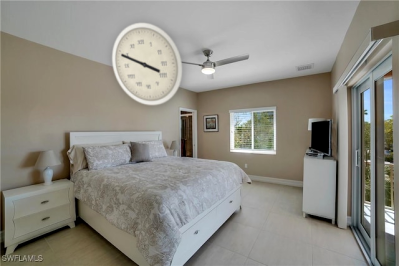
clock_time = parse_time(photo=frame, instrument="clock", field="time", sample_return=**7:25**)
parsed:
**3:49**
